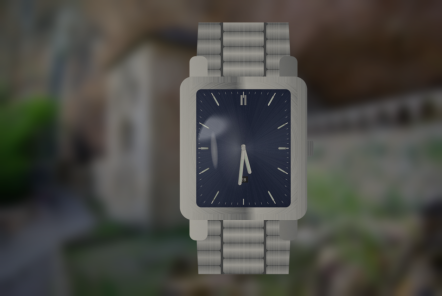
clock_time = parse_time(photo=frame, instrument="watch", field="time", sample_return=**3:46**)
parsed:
**5:31**
